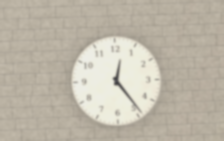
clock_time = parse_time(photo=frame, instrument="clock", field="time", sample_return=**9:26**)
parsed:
**12:24**
